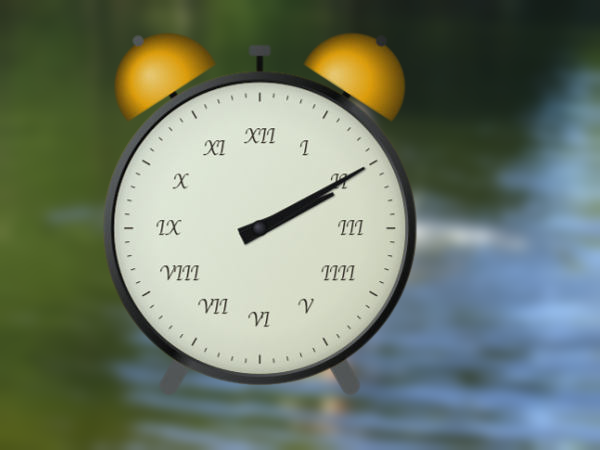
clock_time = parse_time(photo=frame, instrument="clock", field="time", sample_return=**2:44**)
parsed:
**2:10**
